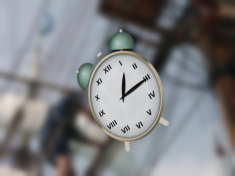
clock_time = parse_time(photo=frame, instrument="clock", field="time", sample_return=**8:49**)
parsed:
**1:15**
